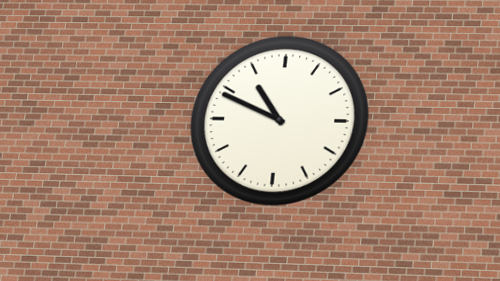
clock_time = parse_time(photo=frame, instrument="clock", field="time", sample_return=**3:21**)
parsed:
**10:49**
